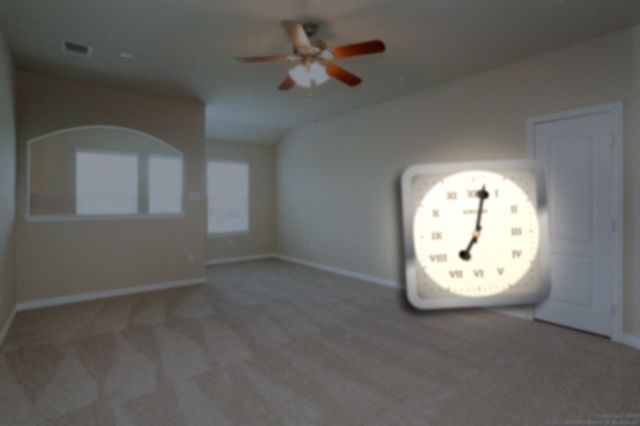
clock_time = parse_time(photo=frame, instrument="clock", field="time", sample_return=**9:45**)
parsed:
**7:02**
